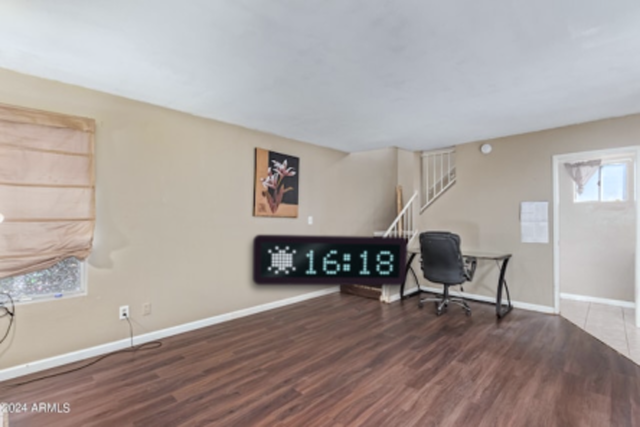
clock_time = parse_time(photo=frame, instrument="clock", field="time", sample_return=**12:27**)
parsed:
**16:18**
